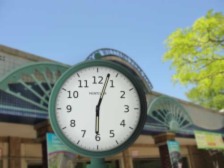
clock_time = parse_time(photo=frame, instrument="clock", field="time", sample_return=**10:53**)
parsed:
**6:03**
